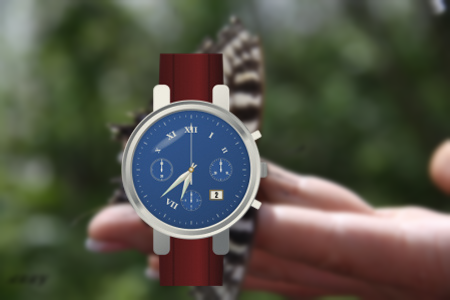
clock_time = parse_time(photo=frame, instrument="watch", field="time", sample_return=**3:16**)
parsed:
**6:38**
